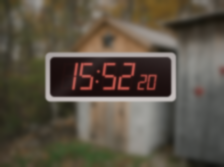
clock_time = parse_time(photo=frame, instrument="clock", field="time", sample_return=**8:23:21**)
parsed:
**15:52:20**
